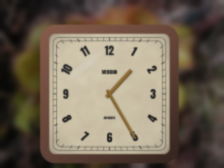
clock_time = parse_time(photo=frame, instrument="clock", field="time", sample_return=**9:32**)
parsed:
**1:25**
